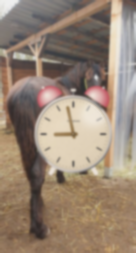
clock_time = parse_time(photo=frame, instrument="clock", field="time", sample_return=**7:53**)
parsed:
**8:58**
